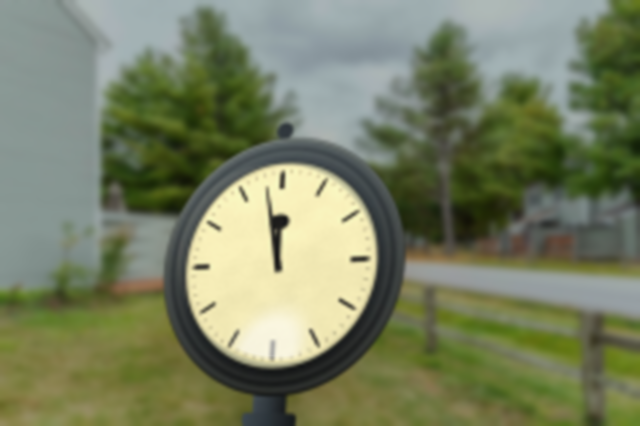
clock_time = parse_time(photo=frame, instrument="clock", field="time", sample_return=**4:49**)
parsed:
**11:58**
